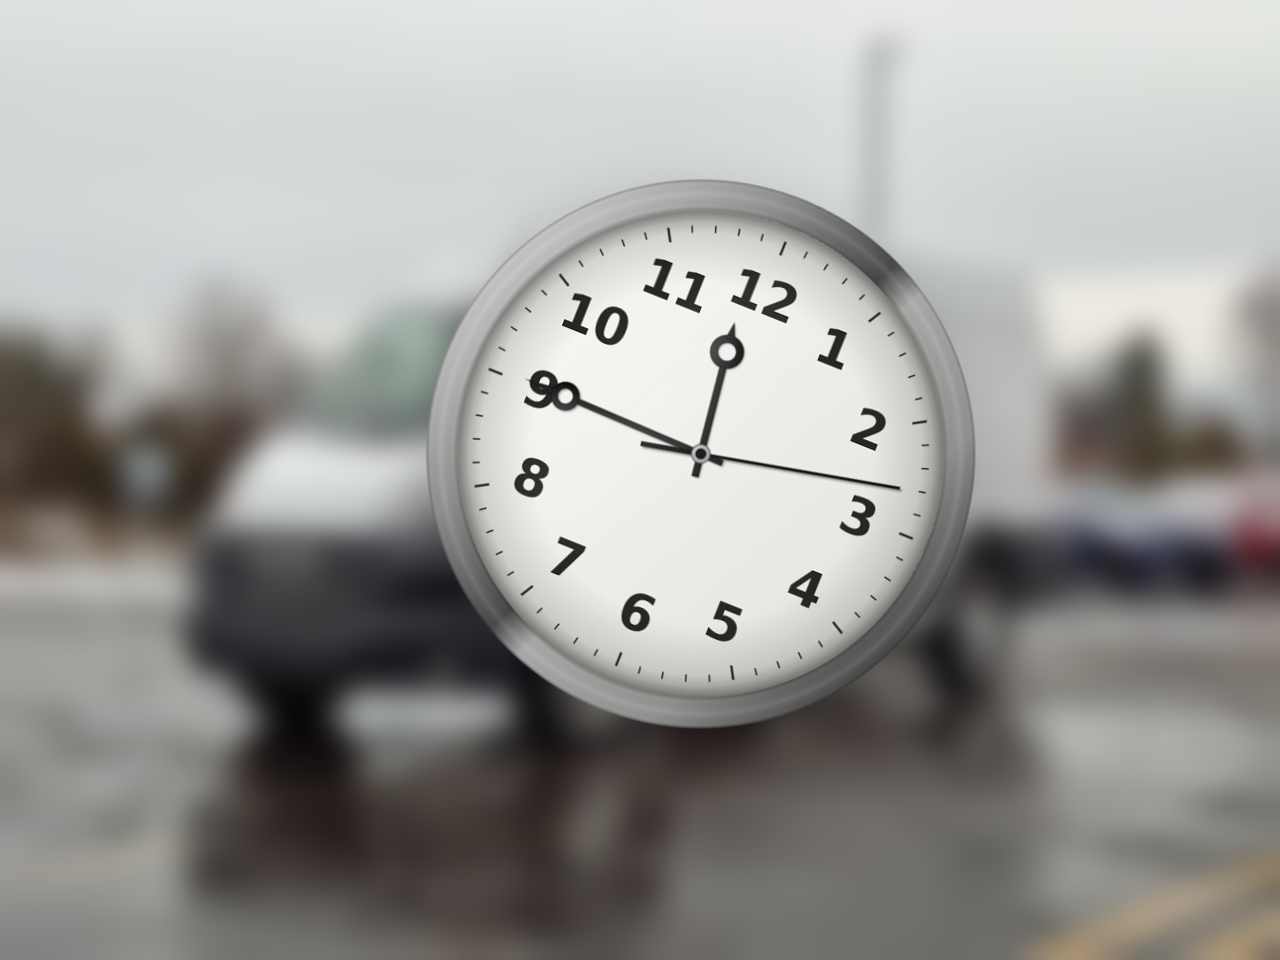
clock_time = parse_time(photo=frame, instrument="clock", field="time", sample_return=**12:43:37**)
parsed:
**11:45:13**
